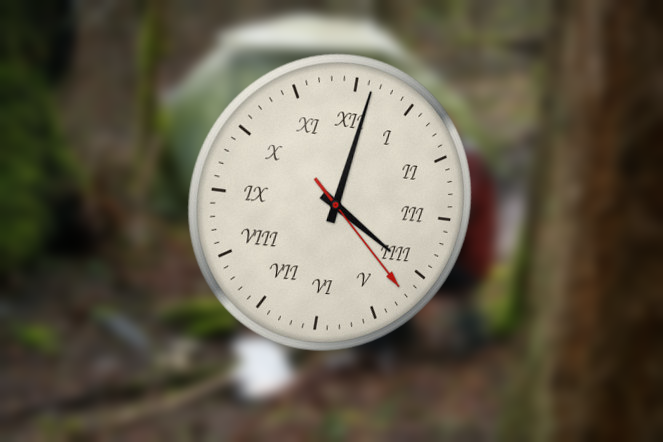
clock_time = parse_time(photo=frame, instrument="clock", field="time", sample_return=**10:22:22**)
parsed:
**4:01:22**
